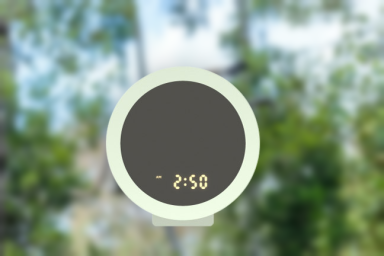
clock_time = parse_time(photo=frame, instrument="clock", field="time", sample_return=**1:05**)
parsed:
**2:50**
